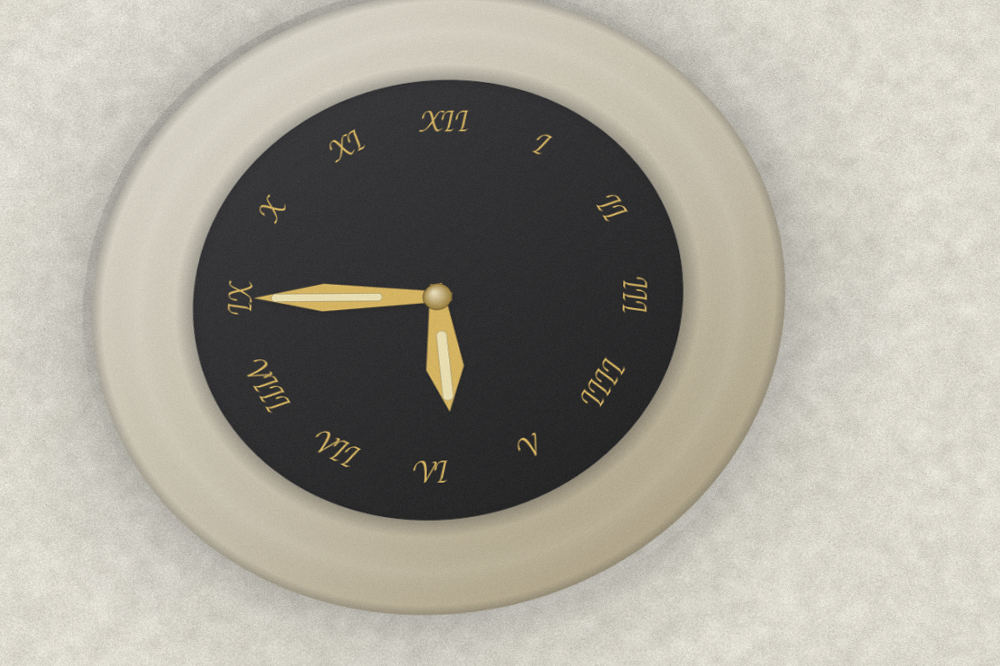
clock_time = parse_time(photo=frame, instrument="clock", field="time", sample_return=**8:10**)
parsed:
**5:45**
